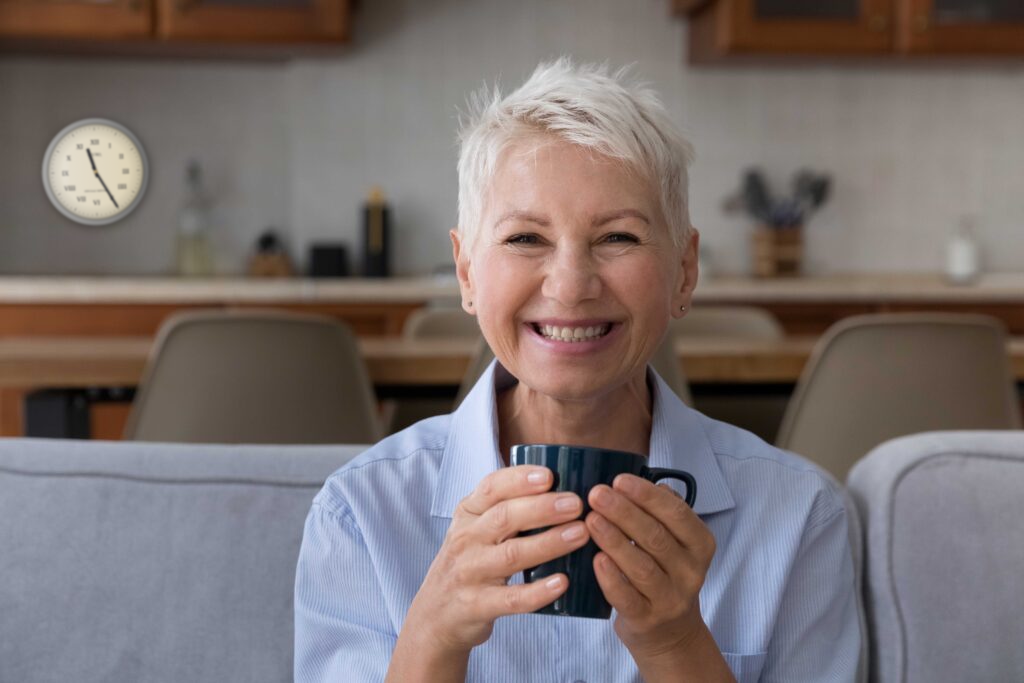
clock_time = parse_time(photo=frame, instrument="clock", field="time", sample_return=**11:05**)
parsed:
**11:25**
